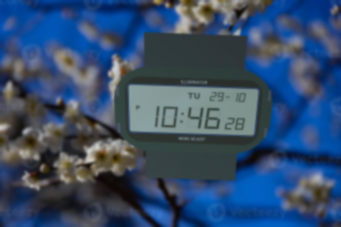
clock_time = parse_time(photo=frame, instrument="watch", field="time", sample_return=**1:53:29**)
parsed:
**10:46:28**
